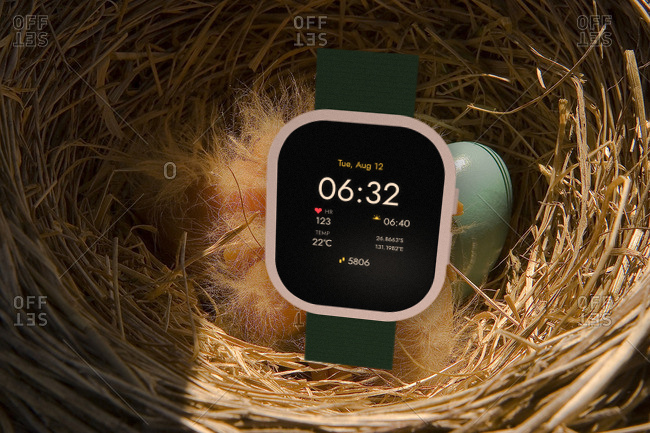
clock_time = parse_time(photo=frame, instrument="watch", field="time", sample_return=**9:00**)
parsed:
**6:32**
